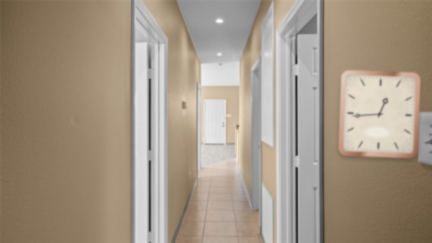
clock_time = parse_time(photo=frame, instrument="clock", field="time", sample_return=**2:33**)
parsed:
**12:44**
